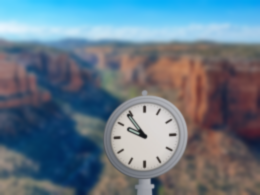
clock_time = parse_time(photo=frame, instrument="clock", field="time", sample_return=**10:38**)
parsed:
**9:54**
